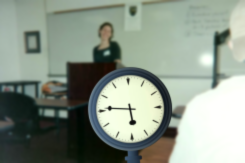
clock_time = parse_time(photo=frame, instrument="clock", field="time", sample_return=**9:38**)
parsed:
**5:46**
